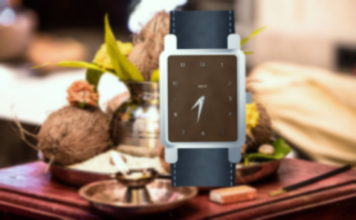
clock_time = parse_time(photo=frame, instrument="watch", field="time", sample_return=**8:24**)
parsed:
**7:32**
